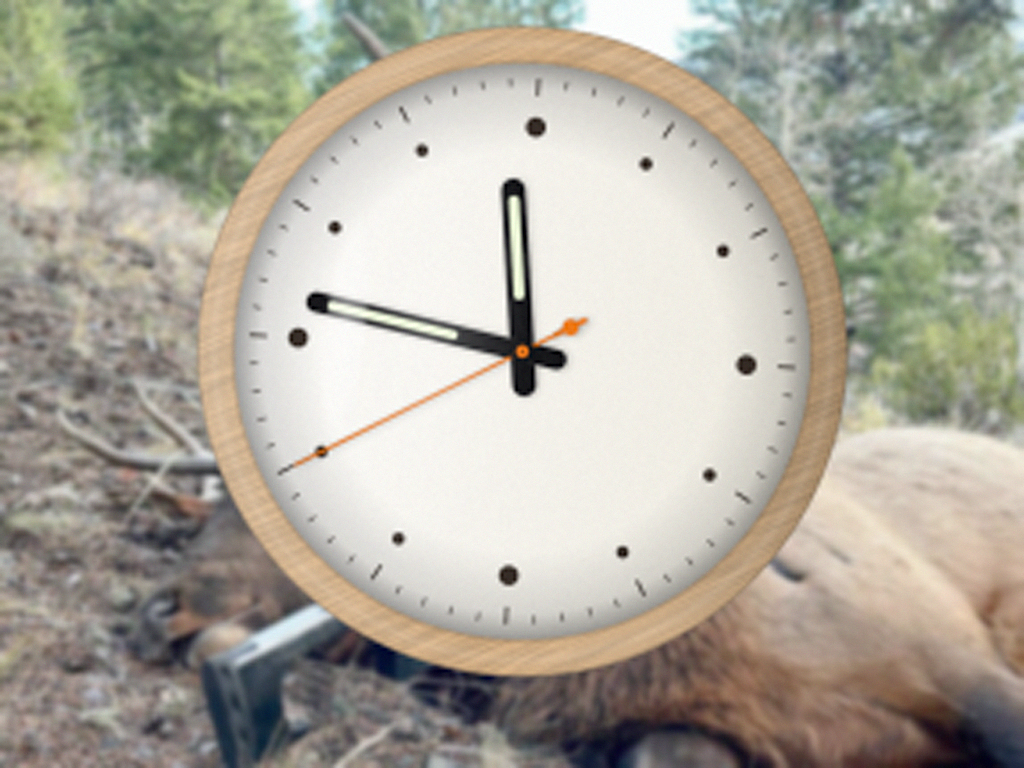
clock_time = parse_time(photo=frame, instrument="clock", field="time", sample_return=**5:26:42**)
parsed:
**11:46:40**
